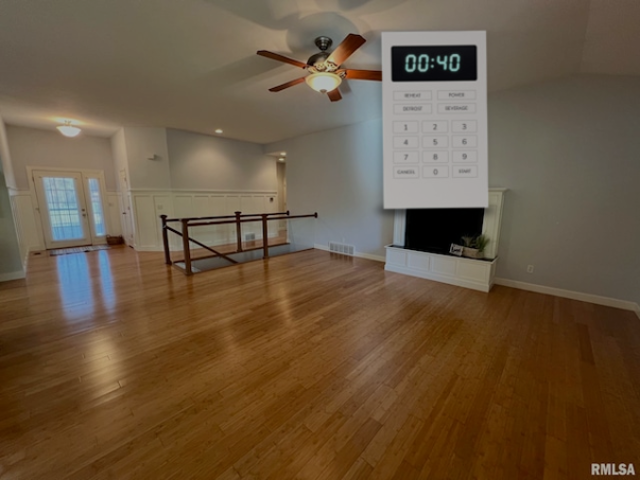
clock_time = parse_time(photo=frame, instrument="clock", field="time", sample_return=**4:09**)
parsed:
**0:40**
